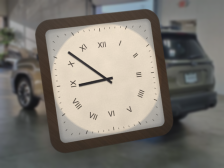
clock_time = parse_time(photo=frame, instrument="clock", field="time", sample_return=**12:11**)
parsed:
**8:52**
